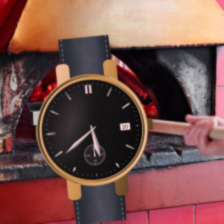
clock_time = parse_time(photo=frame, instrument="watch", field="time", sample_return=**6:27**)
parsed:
**5:39**
